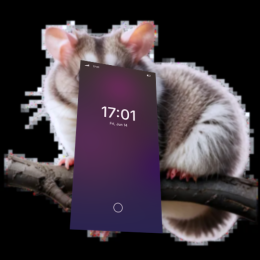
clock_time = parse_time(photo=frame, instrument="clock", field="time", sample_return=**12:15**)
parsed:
**17:01**
